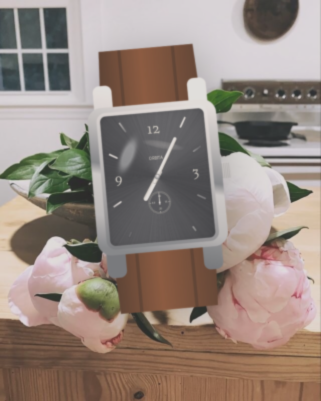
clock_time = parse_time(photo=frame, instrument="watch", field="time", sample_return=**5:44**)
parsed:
**7:05**
